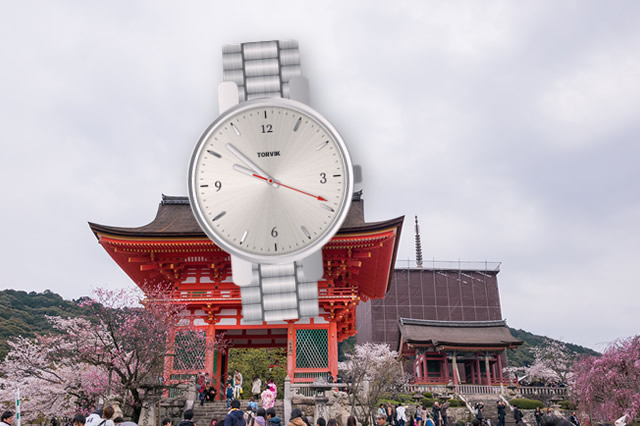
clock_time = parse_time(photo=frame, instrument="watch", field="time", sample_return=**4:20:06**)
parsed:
**9:52:19**
